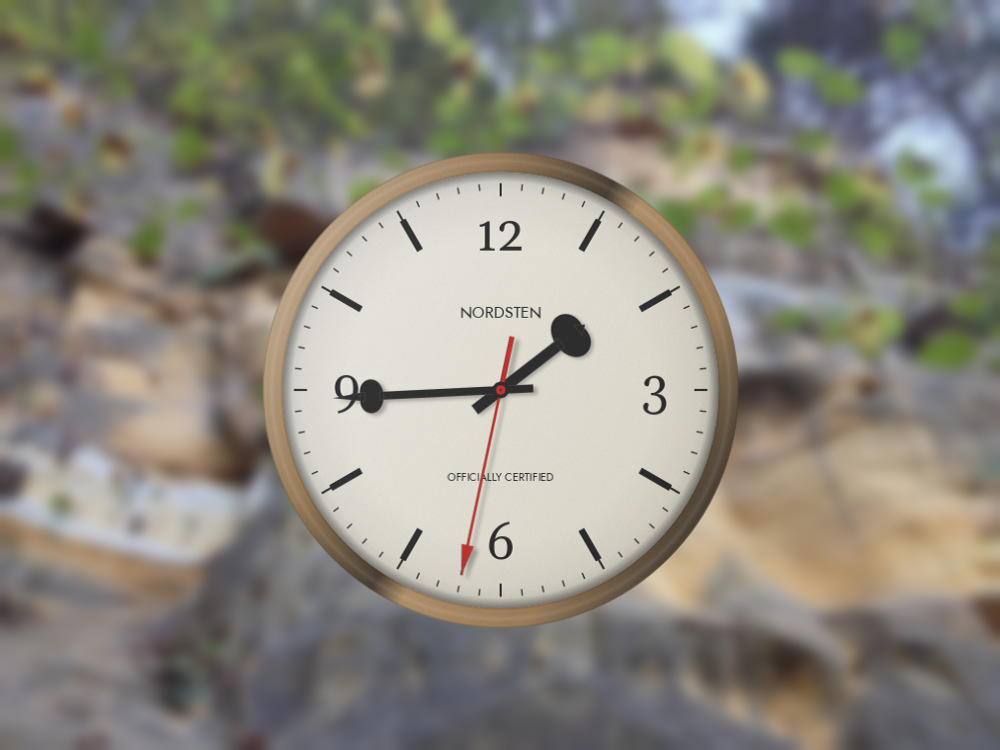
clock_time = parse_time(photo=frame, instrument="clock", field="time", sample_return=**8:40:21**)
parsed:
**1:44:32**
